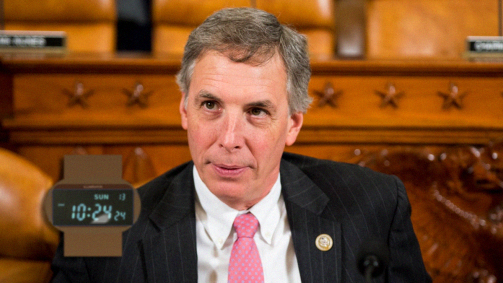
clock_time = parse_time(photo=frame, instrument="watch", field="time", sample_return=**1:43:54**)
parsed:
**10:24:24**
